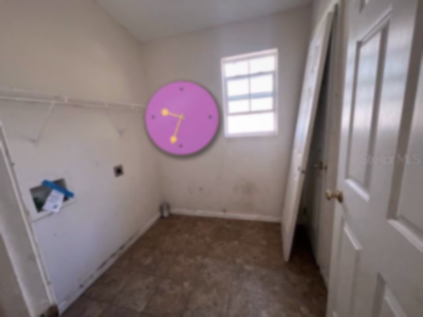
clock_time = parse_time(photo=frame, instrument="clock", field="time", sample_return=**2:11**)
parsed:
**9:33**
